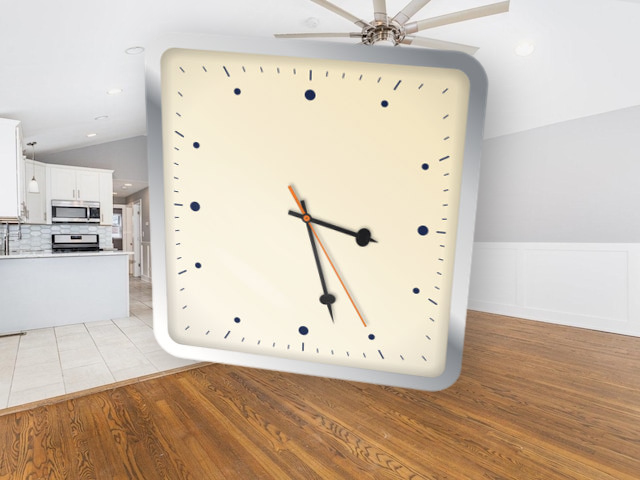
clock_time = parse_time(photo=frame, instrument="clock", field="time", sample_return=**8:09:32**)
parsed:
**3:27:25**
